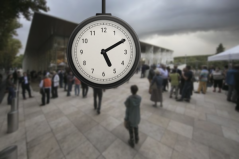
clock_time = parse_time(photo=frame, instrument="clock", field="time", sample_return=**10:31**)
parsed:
**5:10**
